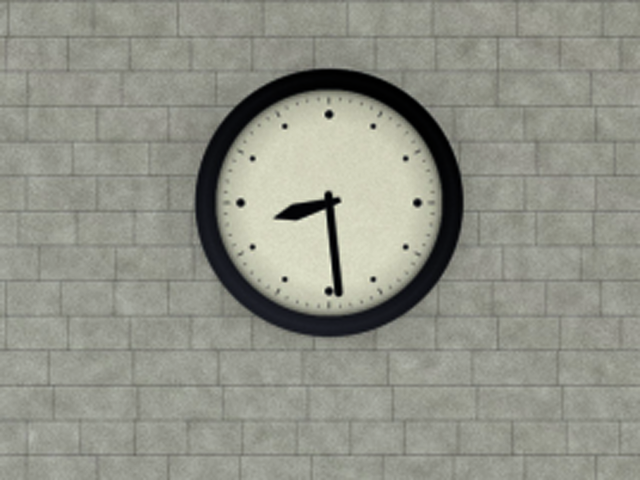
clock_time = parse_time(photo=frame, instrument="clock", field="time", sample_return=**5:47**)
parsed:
**8:29**
